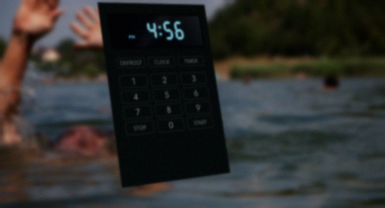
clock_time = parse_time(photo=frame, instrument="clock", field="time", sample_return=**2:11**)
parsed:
**4:56**
